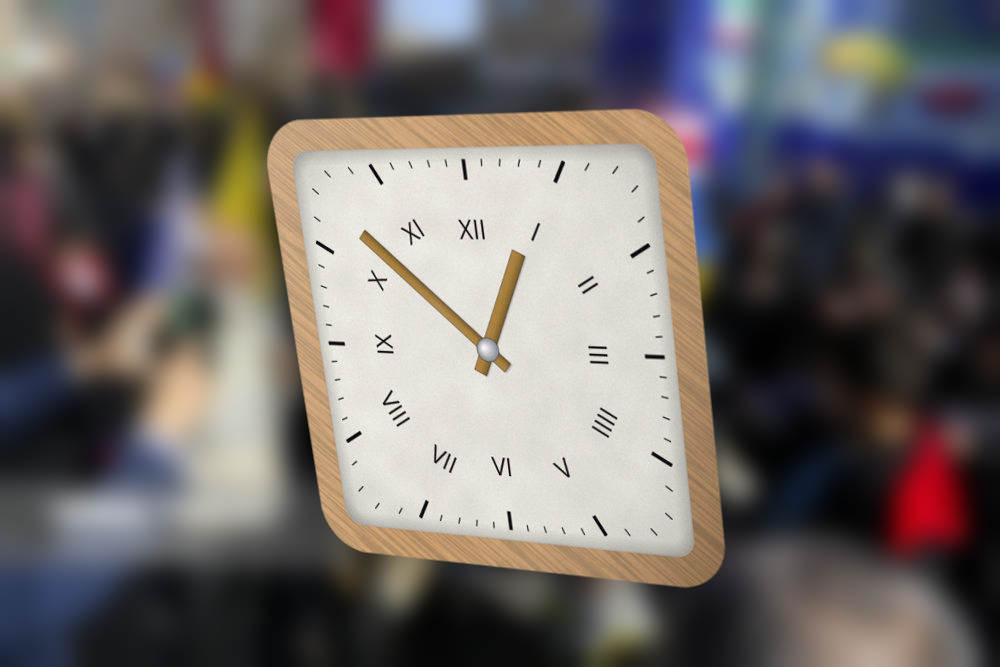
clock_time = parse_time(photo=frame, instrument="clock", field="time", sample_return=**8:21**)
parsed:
**12:52**
